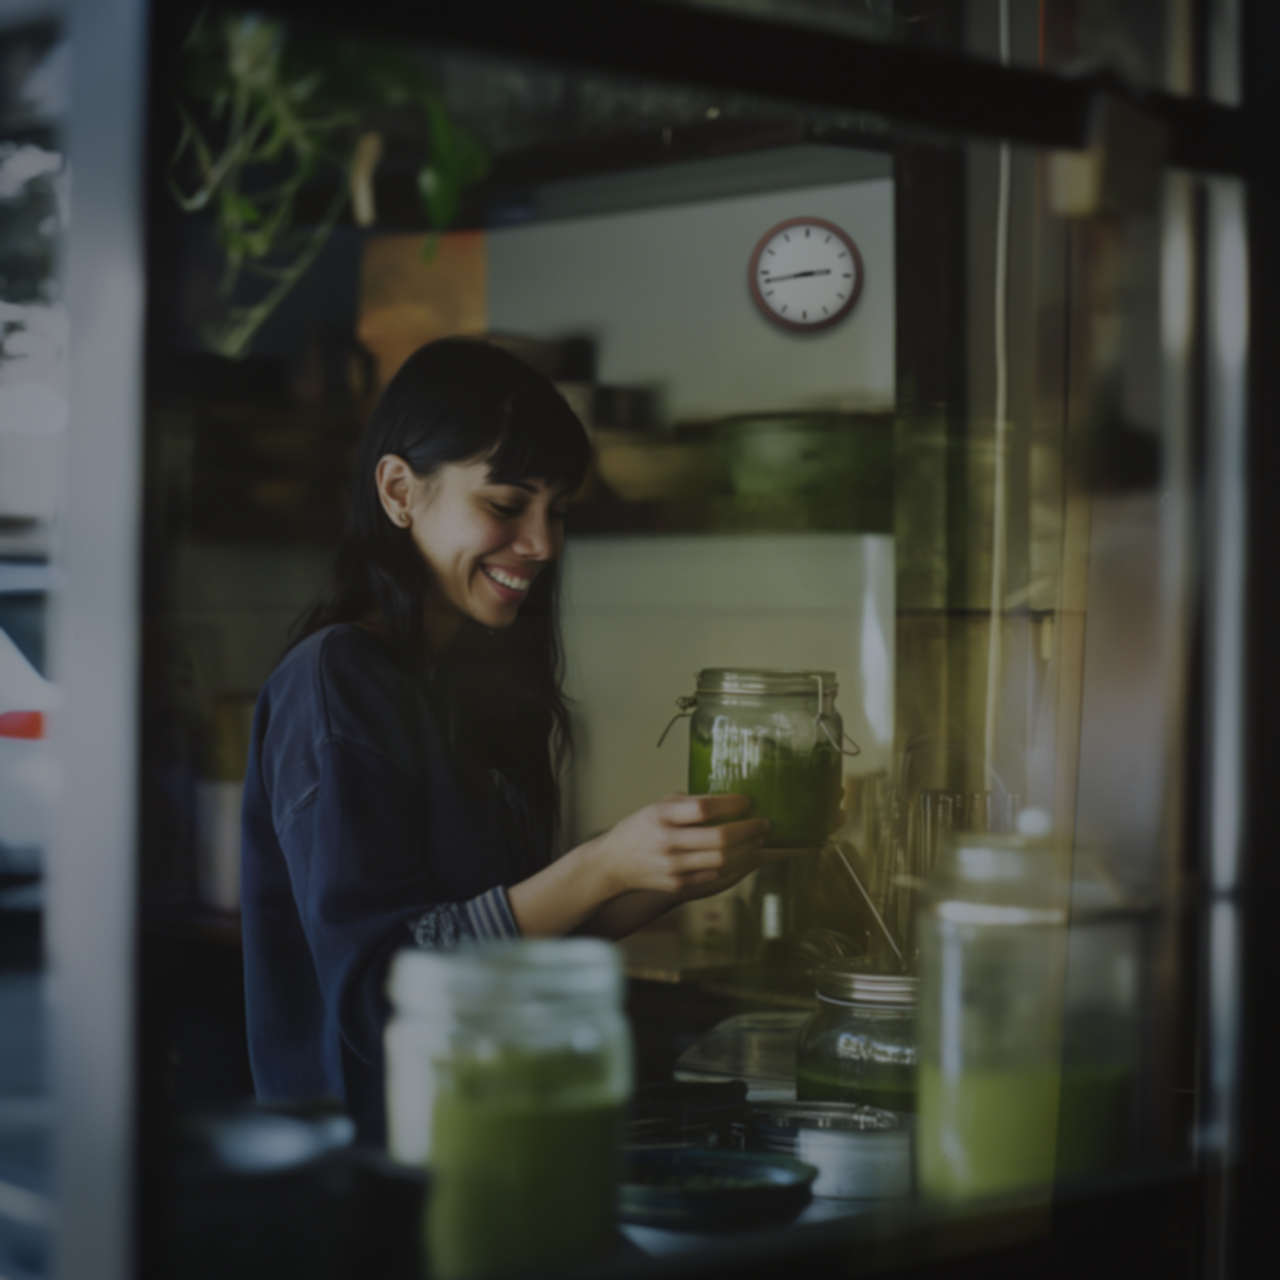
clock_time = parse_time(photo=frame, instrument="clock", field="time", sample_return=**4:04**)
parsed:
**2:43**
